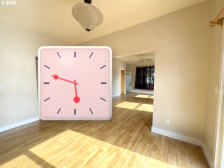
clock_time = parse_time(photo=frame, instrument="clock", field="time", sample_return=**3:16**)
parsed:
**5:48**
